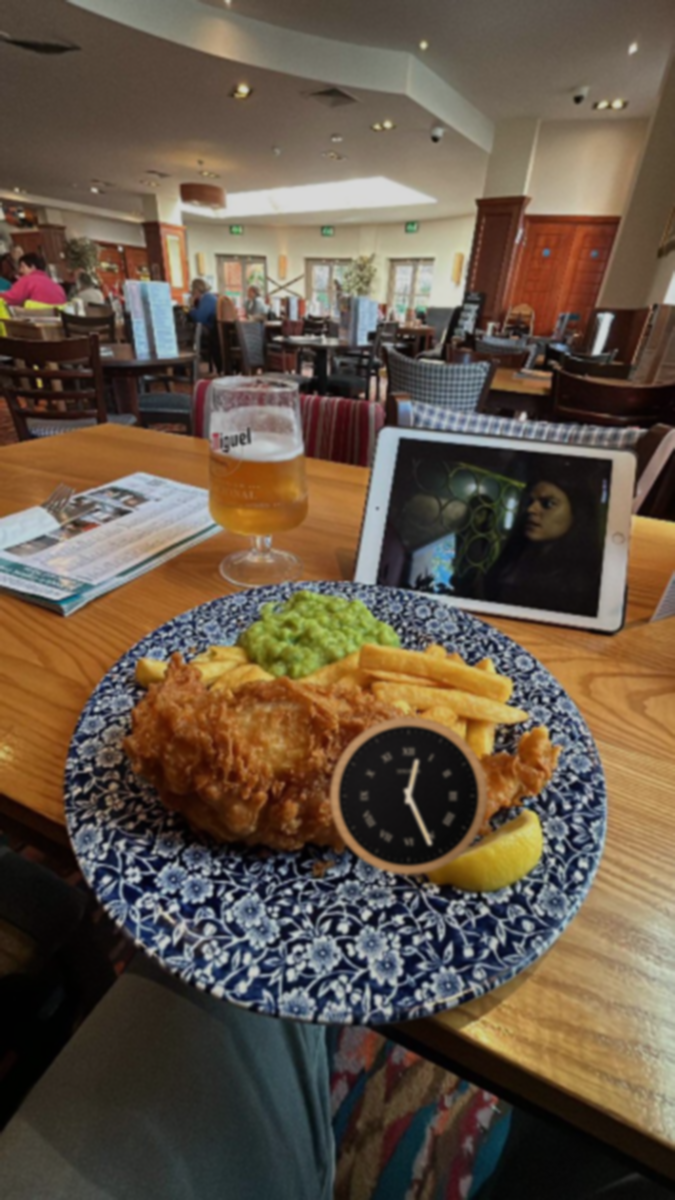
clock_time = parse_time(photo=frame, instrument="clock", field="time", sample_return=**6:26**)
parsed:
**12:26**
